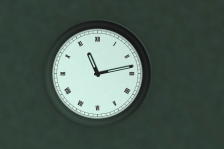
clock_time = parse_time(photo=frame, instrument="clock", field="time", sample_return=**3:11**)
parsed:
**11:13**
